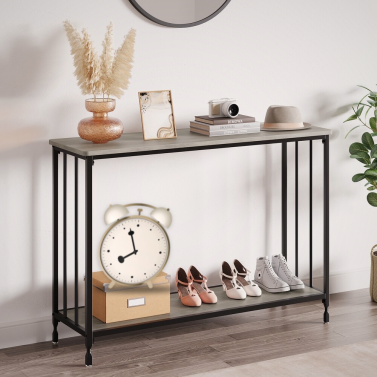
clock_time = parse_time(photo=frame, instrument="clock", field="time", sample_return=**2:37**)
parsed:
**7:57**
